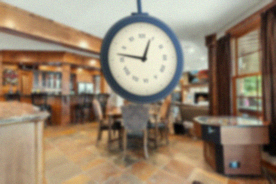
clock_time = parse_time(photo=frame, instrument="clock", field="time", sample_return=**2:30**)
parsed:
**12:47**
